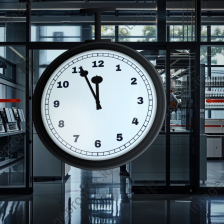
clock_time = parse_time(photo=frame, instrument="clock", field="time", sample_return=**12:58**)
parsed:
**11:56**
